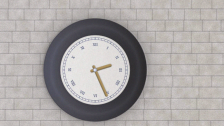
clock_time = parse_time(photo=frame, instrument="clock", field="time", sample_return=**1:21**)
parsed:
**2:26**
